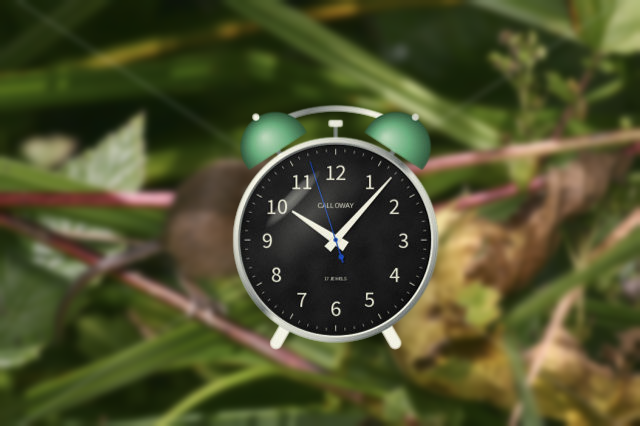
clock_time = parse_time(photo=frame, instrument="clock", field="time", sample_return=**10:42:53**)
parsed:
**10:06:57**
